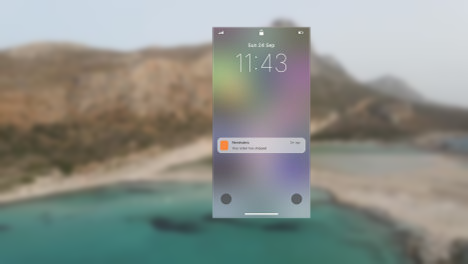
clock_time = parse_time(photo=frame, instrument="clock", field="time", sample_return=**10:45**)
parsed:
**11:43**
